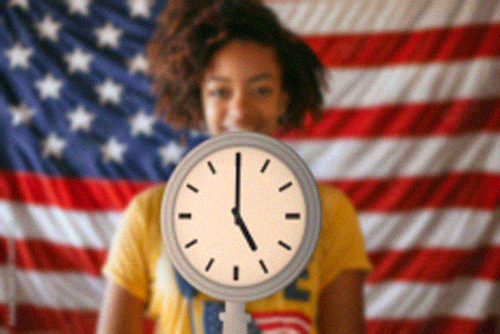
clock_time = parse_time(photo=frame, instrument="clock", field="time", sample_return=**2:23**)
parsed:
**5:00**
